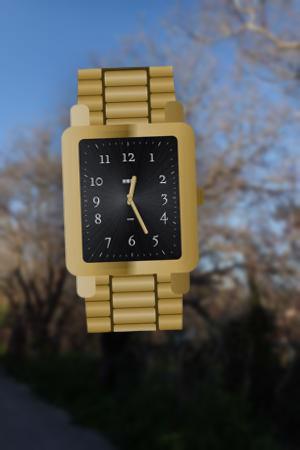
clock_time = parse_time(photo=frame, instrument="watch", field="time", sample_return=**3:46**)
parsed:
**12:26**
